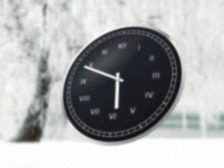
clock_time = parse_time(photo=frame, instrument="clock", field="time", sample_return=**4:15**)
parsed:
**5:49**
